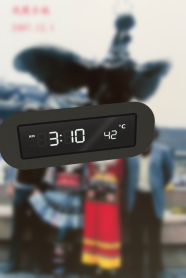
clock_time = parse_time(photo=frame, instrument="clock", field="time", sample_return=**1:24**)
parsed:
**3:10**
